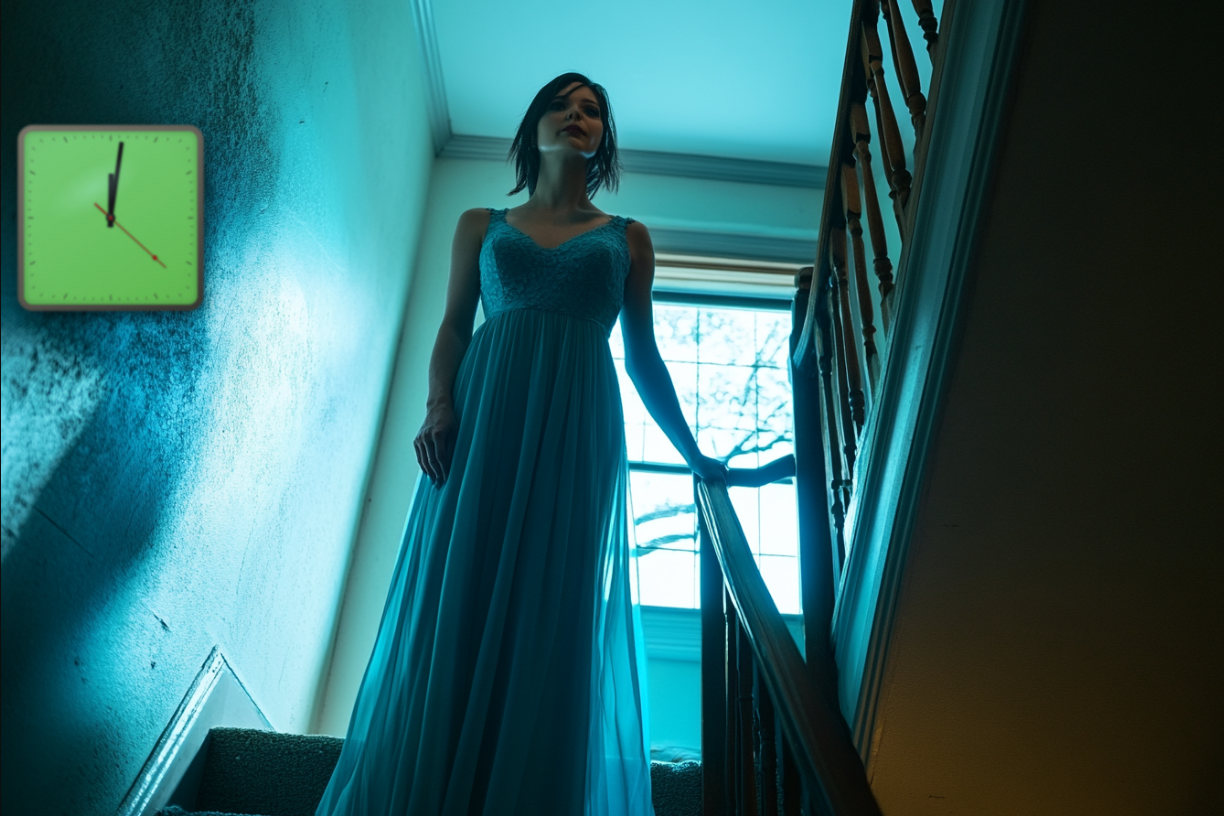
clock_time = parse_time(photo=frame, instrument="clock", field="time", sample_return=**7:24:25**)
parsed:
**12:01:22**
